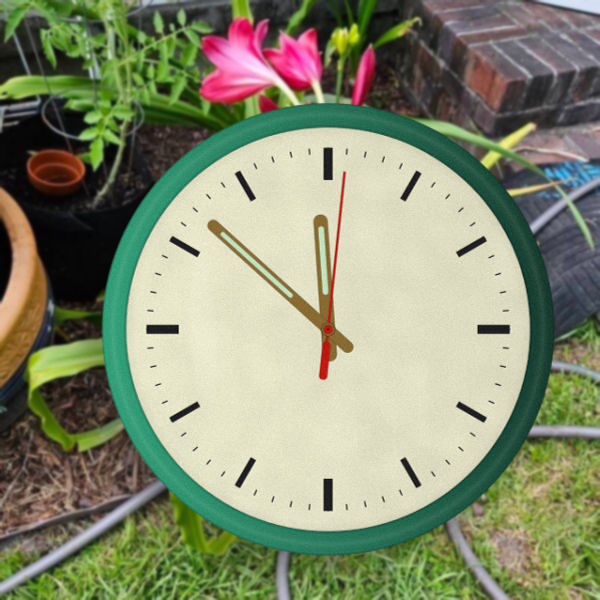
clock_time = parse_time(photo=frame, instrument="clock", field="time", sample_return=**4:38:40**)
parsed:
**11:52:01**
